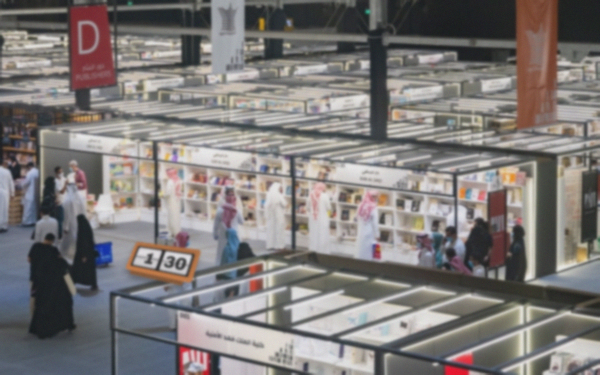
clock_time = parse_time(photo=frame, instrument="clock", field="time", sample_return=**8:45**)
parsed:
**1:30**
